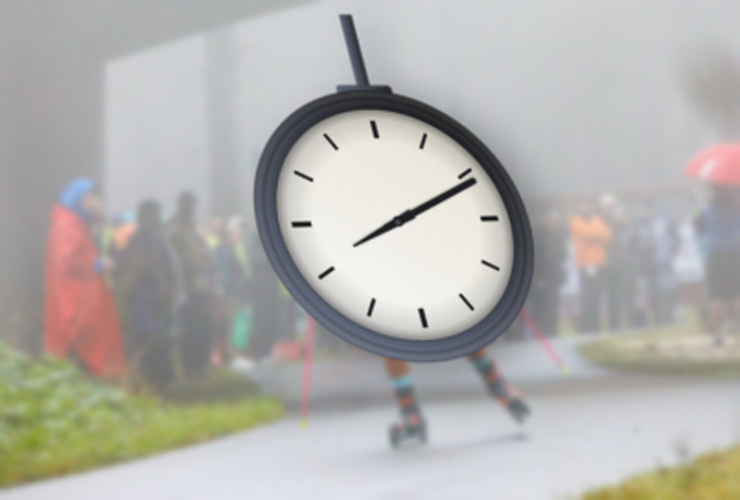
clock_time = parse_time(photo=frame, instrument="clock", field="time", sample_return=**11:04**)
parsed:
**8:11**
